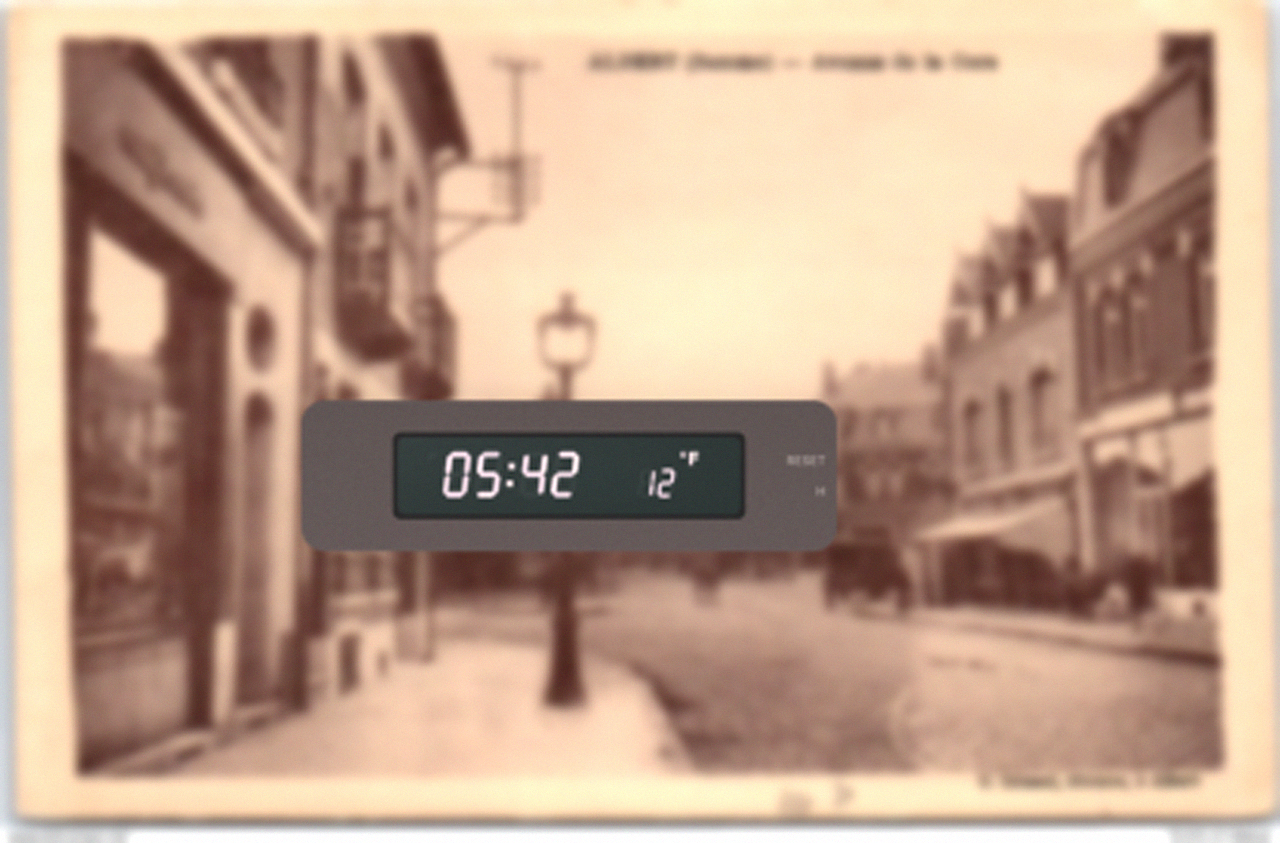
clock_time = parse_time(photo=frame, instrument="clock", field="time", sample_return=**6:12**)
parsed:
**5:42**
